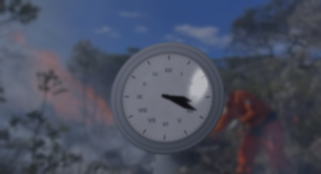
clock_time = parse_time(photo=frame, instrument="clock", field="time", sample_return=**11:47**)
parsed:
**3:19**
